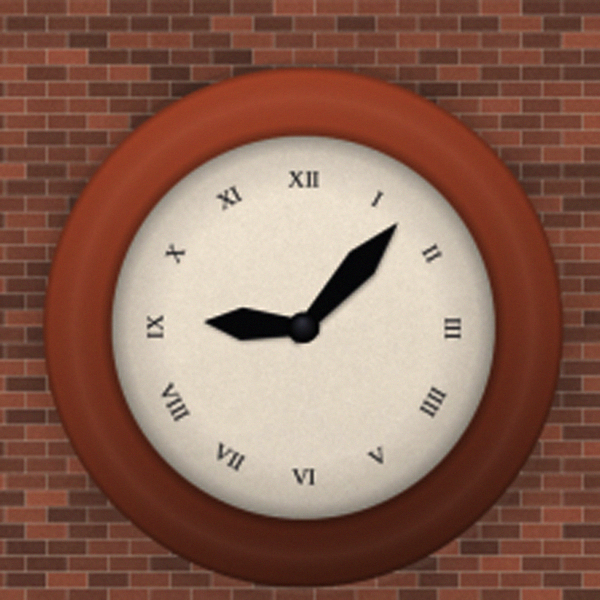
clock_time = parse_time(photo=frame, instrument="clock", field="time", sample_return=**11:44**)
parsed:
**9:07**
